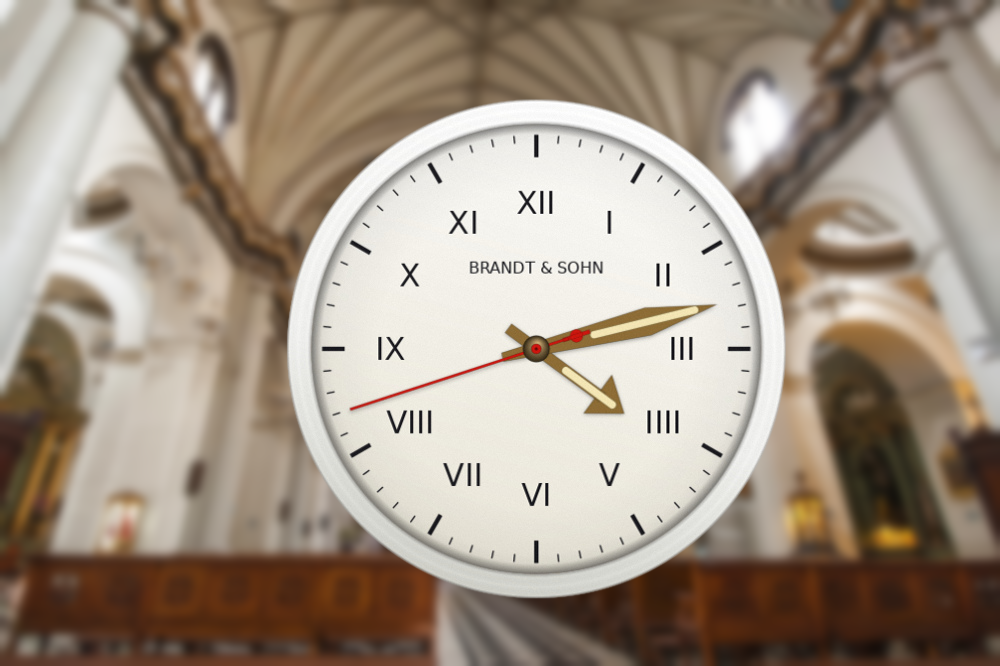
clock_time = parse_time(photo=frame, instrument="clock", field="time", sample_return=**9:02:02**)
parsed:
**4:12:42**
